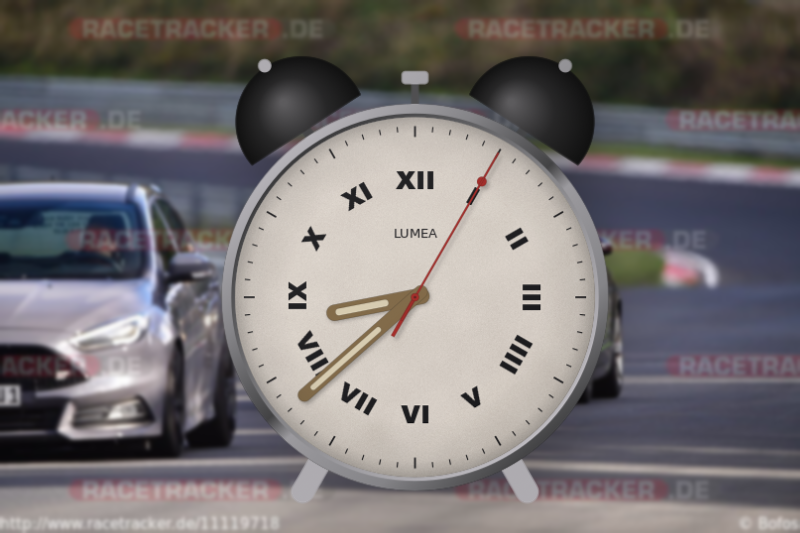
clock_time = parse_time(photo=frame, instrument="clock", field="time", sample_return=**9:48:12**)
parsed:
**8:38:05**
